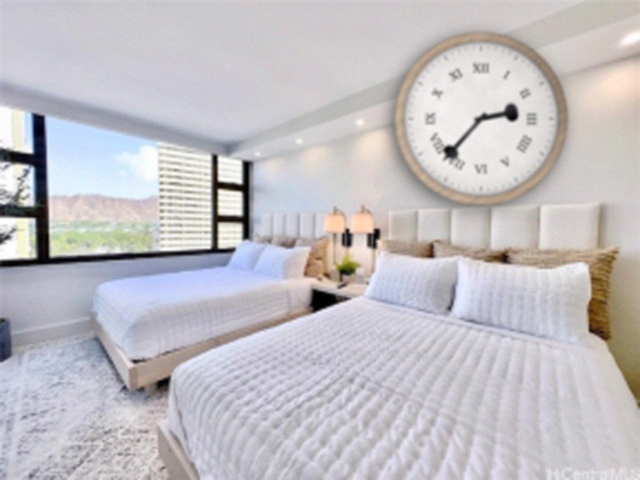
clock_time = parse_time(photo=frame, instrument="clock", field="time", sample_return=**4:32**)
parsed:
**2:37**
